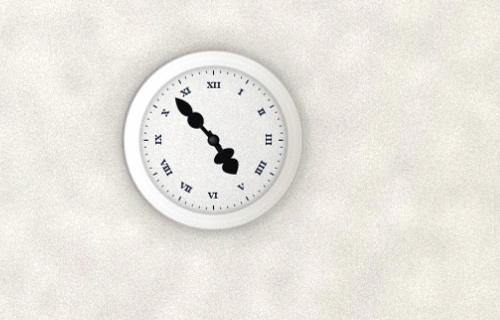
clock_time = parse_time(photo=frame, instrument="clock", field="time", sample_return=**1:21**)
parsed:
**4:53**
